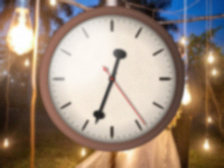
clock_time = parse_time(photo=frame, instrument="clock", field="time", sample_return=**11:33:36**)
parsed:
**12:33:24**
